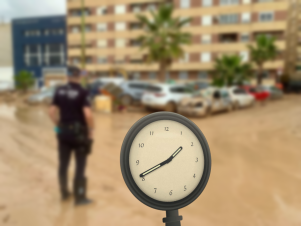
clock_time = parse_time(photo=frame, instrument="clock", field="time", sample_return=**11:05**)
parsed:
**1:41**
